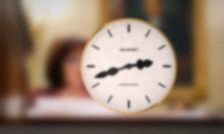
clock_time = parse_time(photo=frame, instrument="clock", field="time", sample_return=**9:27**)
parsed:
**2:42**
